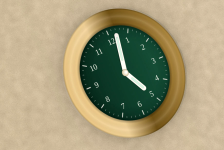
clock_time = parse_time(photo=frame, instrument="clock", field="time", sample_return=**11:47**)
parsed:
**5:02**
